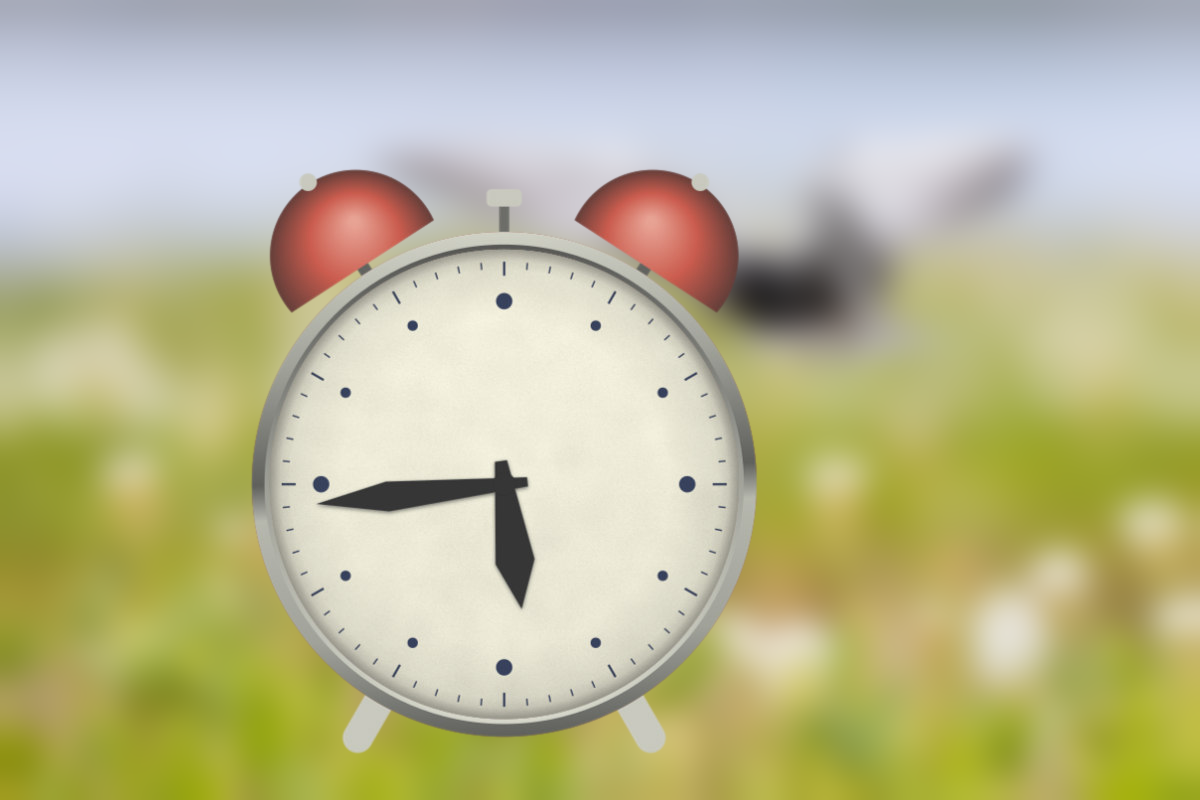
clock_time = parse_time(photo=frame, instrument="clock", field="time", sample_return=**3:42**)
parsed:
**5:44**
